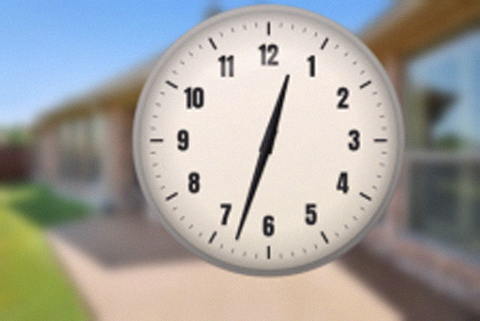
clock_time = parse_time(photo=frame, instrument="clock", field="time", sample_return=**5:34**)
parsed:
**12:33**
